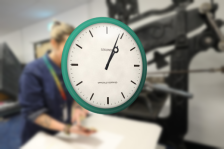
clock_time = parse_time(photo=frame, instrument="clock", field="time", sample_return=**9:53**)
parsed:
**1:04**
